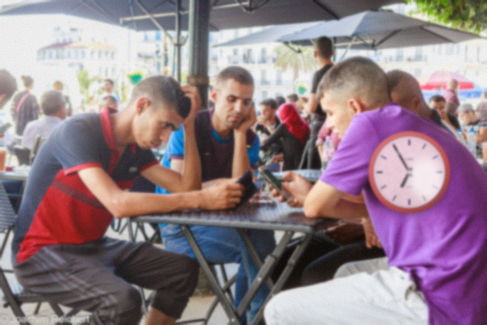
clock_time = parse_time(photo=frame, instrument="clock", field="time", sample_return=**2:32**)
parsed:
**6:55**
